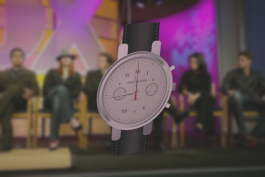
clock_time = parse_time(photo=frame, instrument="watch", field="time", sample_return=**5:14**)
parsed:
**11:44**
